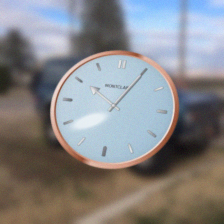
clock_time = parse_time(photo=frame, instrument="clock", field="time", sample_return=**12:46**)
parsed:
**10:05**
